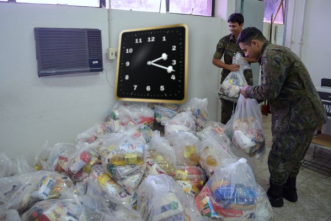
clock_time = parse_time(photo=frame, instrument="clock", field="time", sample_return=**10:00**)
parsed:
**2:18**
